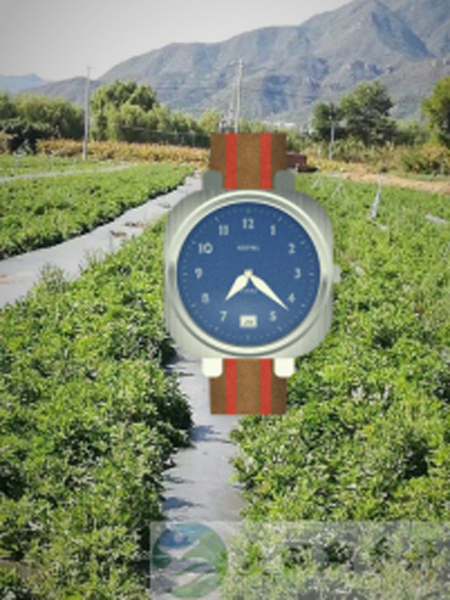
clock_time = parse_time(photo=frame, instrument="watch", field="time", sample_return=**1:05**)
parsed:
**7:22**
